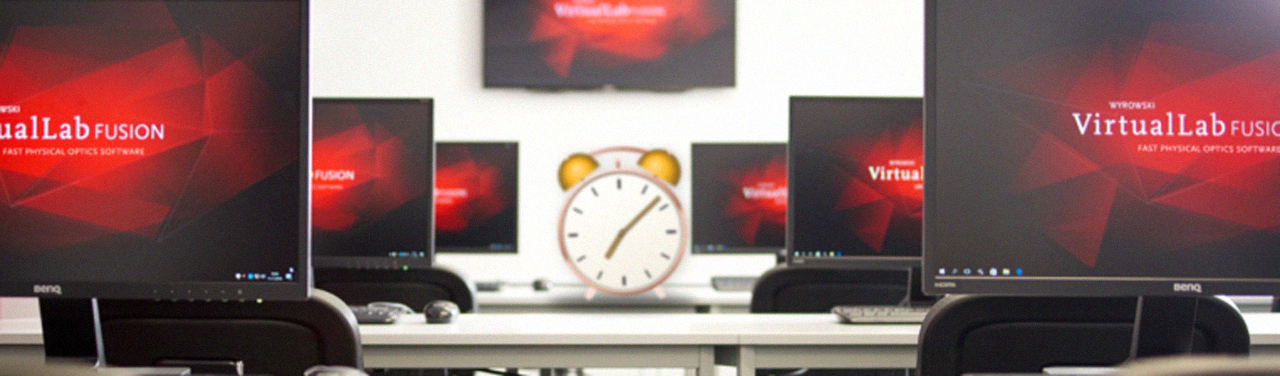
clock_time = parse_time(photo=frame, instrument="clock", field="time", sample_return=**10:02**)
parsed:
**7:08**
